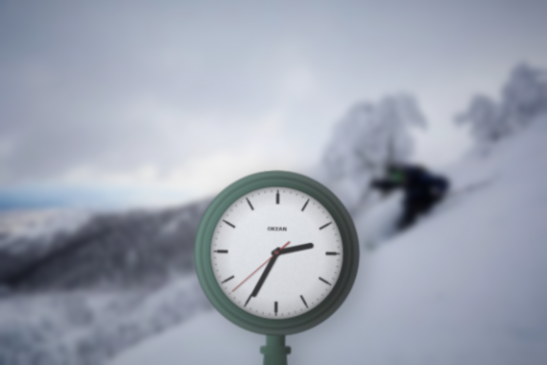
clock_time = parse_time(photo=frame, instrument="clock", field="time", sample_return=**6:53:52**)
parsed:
**2:34:38**
